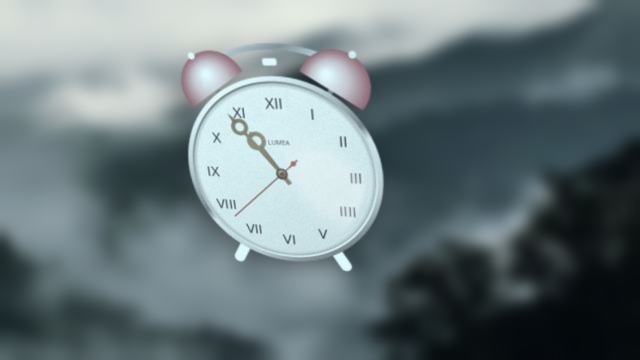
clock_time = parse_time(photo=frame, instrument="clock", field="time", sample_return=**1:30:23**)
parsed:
**10:53:38**
